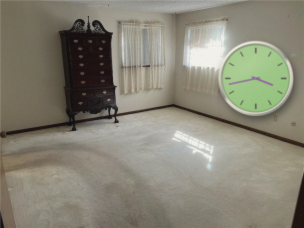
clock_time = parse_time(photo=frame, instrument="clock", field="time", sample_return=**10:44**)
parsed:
**3:43**
